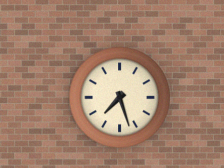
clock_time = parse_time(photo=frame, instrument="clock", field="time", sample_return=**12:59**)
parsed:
**7:27**
